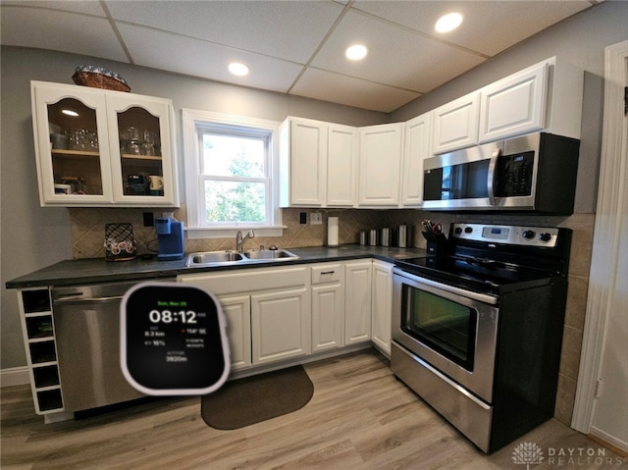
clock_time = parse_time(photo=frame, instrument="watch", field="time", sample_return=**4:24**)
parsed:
**8:12**
